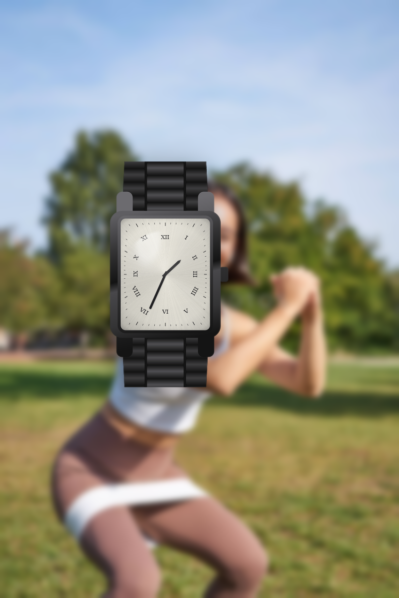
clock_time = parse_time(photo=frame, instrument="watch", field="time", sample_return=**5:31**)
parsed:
**1:34**
